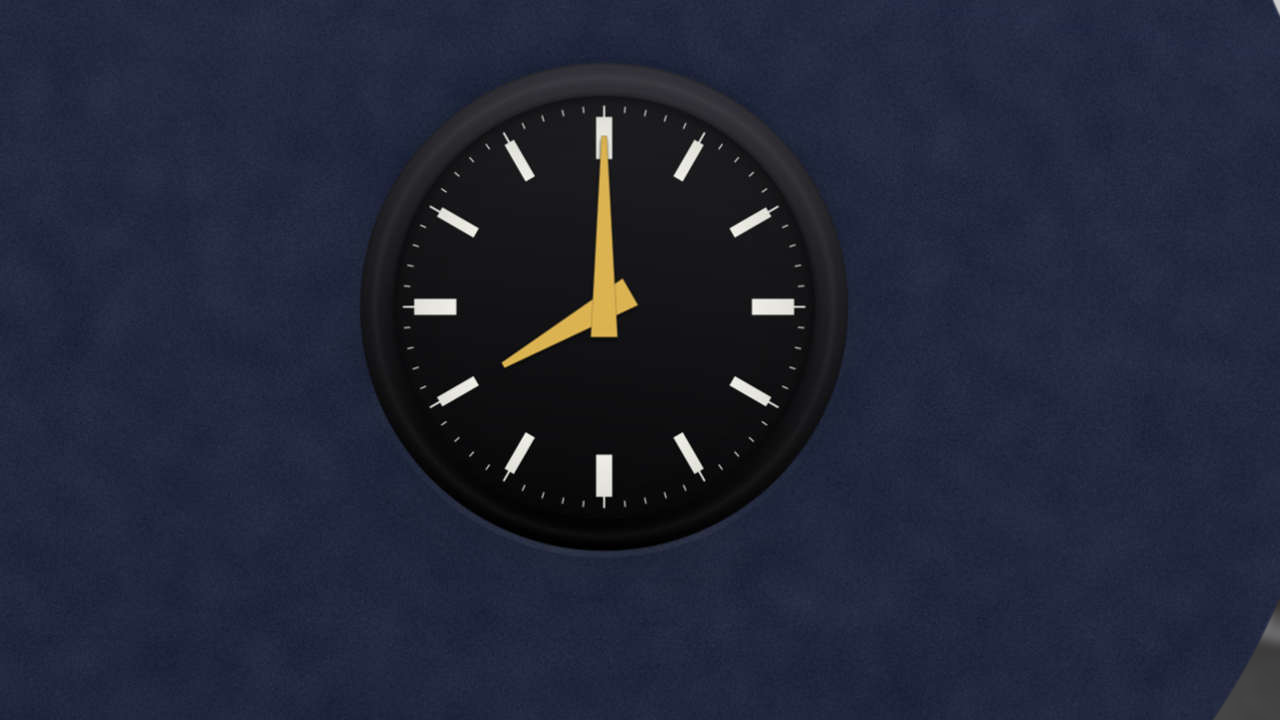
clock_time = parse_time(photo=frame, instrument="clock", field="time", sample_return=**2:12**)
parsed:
**8:00**
